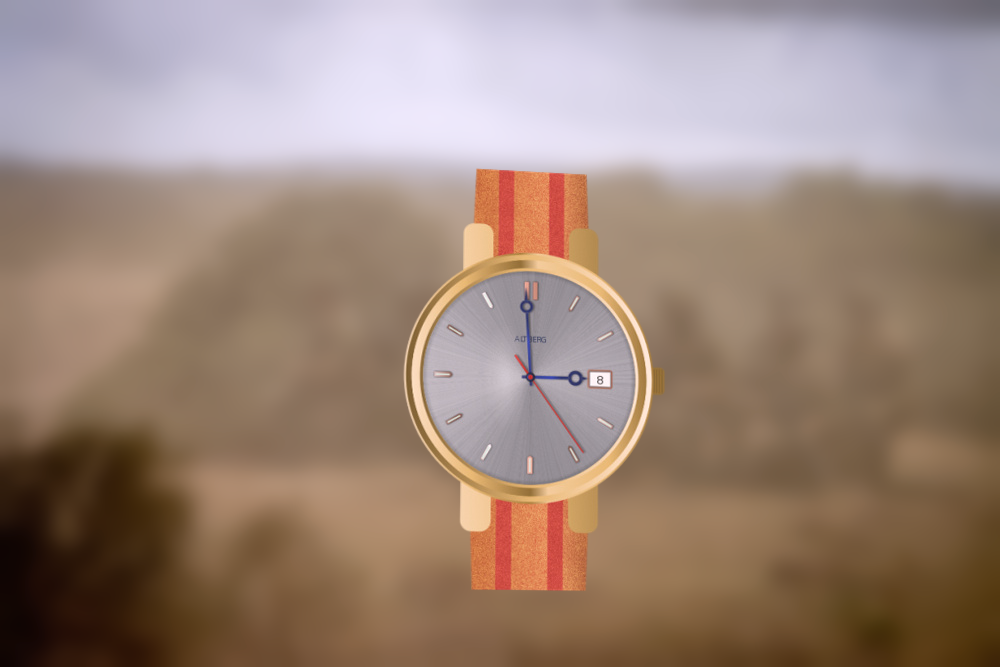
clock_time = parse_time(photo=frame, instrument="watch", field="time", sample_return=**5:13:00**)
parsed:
**2:59:24**
